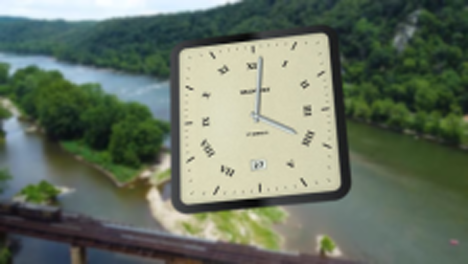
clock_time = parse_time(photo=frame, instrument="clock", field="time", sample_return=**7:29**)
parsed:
**4:01**
